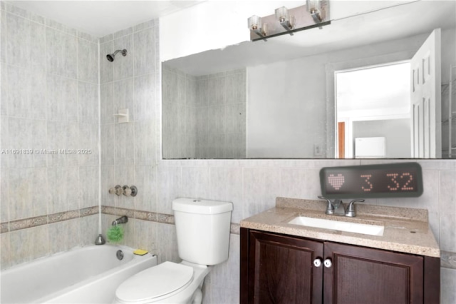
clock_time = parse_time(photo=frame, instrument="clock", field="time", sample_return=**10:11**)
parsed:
**3:32**
